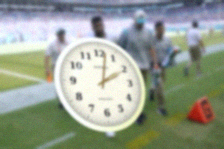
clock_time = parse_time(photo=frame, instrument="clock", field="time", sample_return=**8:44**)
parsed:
**2:02**
